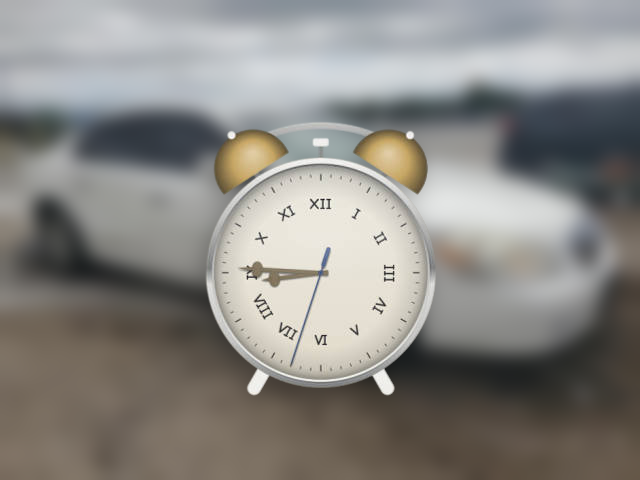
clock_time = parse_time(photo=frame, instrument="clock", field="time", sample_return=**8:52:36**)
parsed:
**8:45:33**
